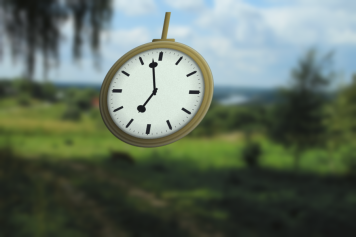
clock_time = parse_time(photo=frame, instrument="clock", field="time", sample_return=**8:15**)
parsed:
**6:58**
